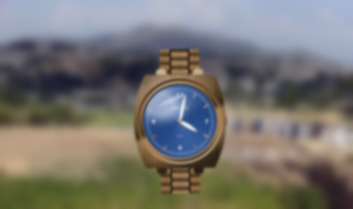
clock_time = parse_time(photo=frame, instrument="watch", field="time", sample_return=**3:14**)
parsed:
**4:02**
